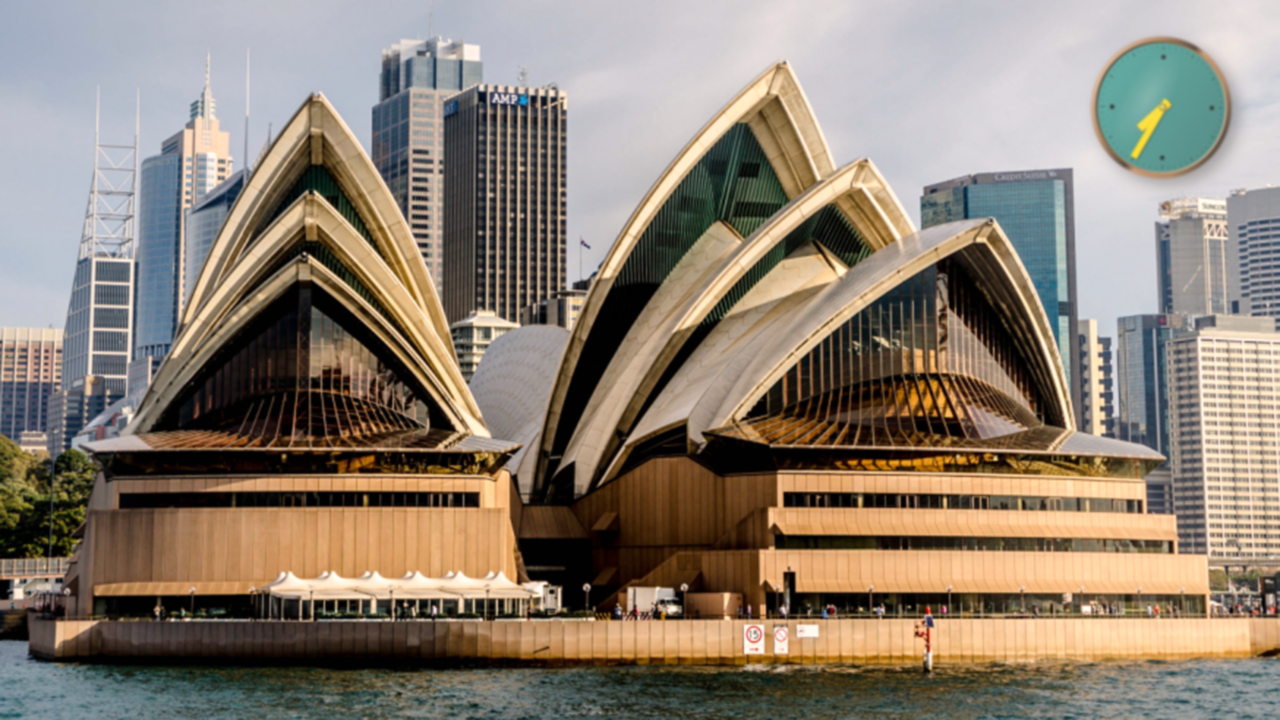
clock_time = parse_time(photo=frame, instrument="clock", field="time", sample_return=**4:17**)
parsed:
**7:35**
